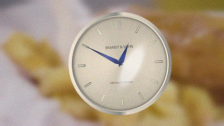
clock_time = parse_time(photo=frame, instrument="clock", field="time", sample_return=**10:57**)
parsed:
**12:50**
